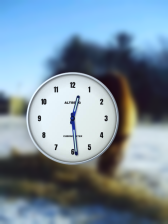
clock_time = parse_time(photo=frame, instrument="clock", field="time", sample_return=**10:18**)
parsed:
**12:29**
